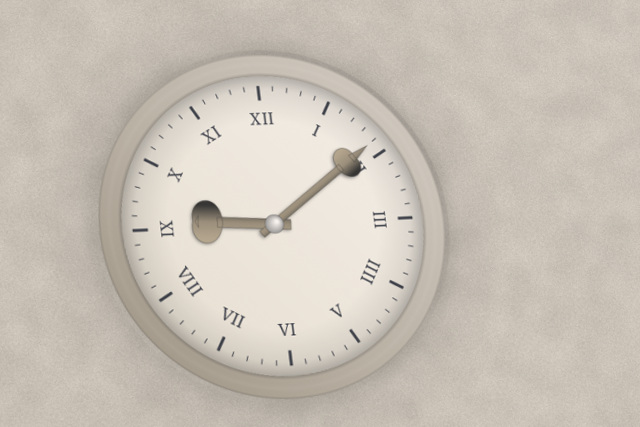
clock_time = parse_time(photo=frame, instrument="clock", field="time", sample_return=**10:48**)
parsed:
**9:09**
